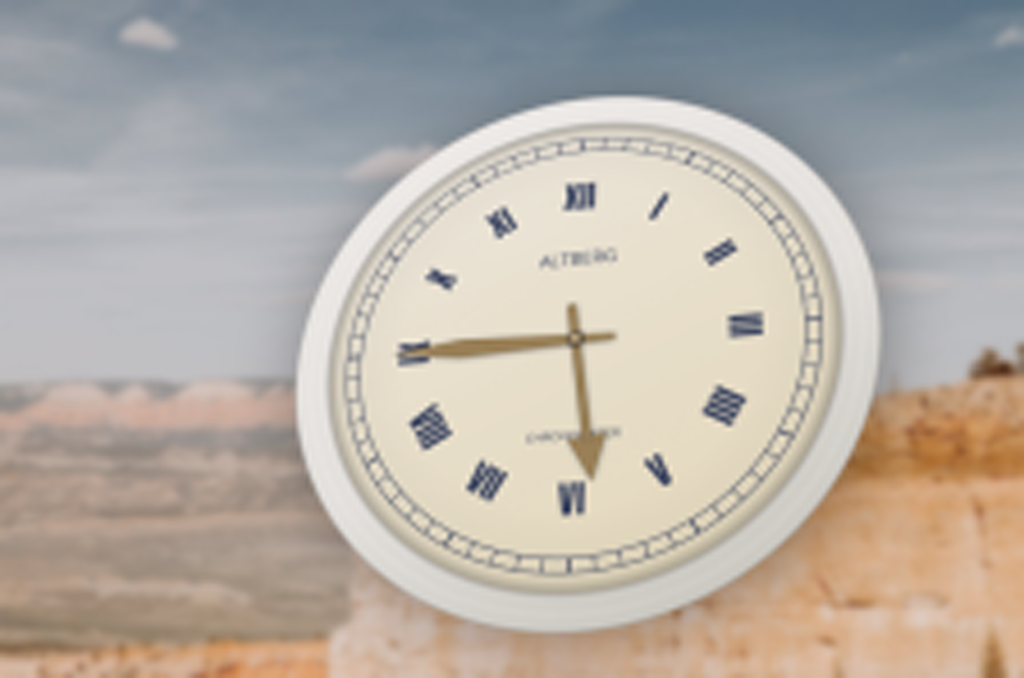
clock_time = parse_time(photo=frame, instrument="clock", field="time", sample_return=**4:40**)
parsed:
**5:45**
